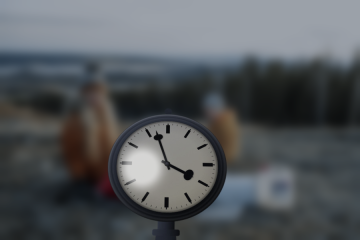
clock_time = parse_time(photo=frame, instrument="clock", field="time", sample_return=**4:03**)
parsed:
**3:57**
